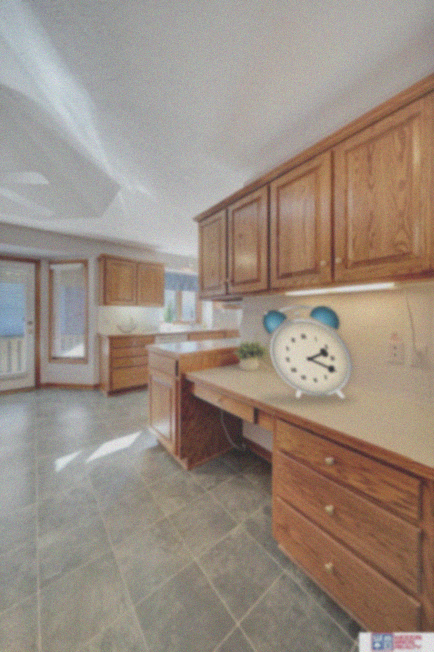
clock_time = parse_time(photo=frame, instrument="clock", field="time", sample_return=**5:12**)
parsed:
**2:20**
